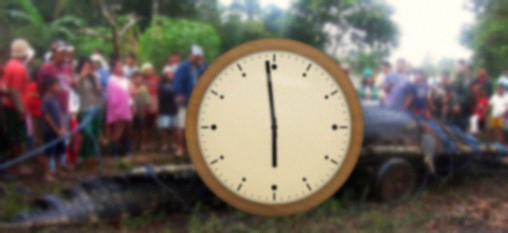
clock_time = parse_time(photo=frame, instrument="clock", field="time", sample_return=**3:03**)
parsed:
**5:59**
